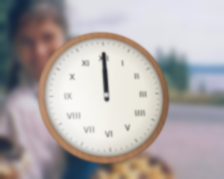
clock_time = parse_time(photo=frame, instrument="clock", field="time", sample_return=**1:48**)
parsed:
**12:00**
